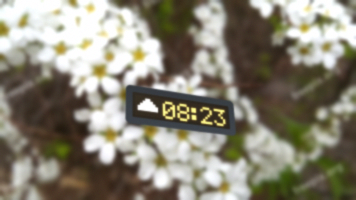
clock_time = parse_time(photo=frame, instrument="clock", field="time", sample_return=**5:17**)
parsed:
**8:23**
